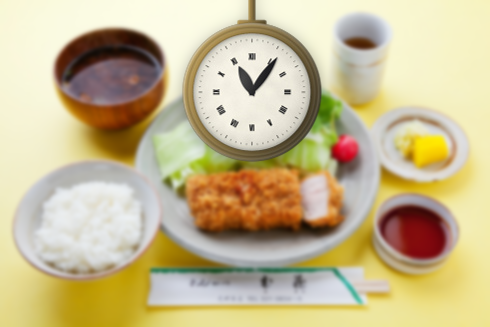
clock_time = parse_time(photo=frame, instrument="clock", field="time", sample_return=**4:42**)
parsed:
**11:06**
